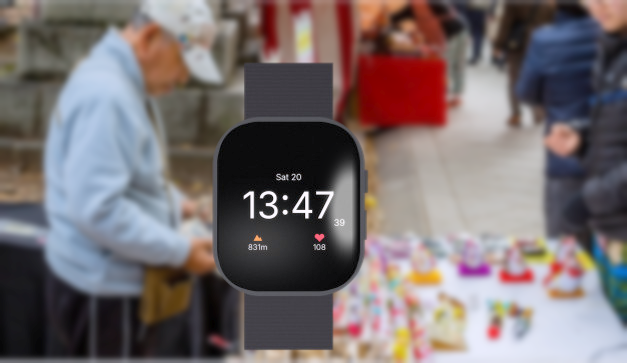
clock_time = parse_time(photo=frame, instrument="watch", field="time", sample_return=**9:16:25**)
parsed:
**13:47:39**
